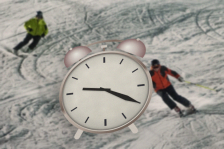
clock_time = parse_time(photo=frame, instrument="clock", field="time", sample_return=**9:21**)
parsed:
**9:20**
